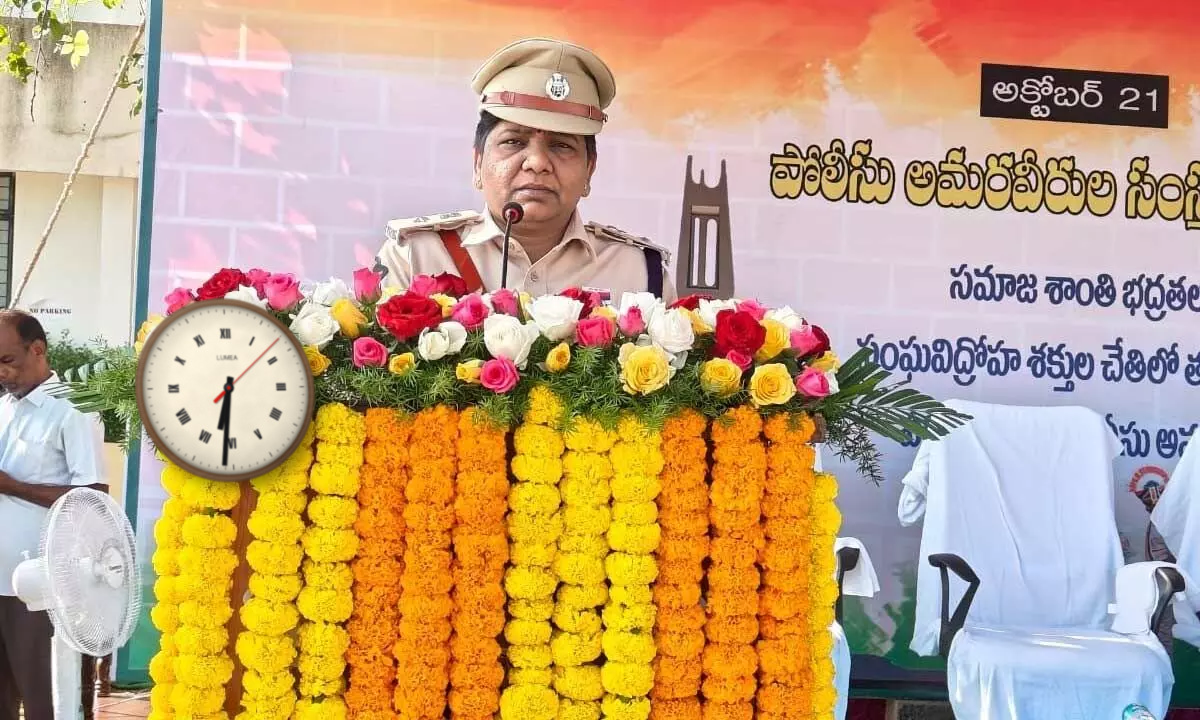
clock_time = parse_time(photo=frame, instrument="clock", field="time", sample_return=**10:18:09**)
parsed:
**6:31:08**
